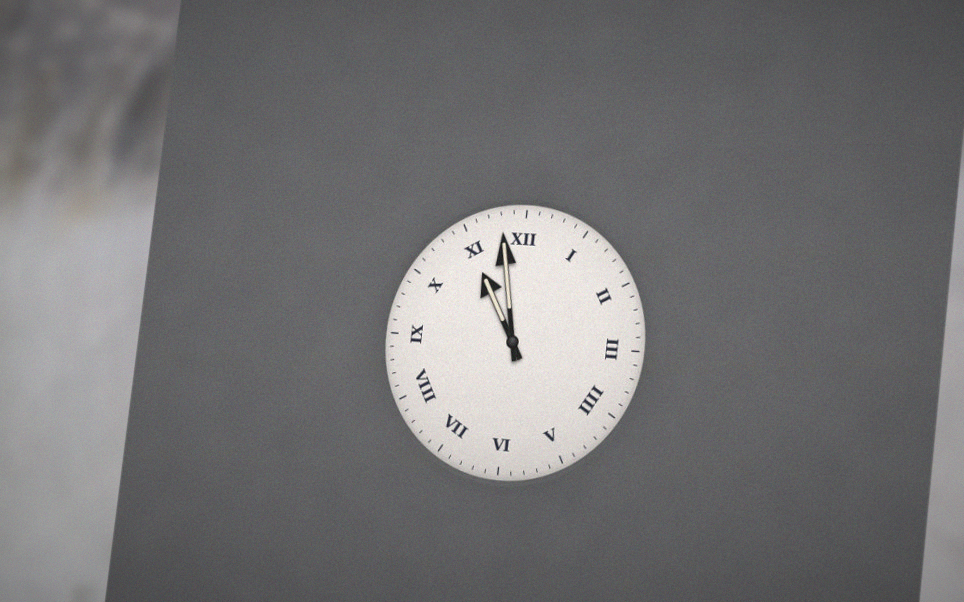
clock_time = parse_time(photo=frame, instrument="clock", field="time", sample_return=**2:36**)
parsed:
**10:58**
